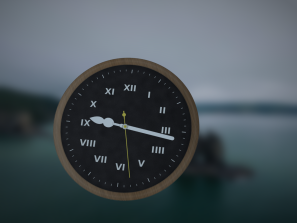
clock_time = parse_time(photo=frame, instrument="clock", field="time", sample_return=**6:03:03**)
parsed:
**9:16:28**
